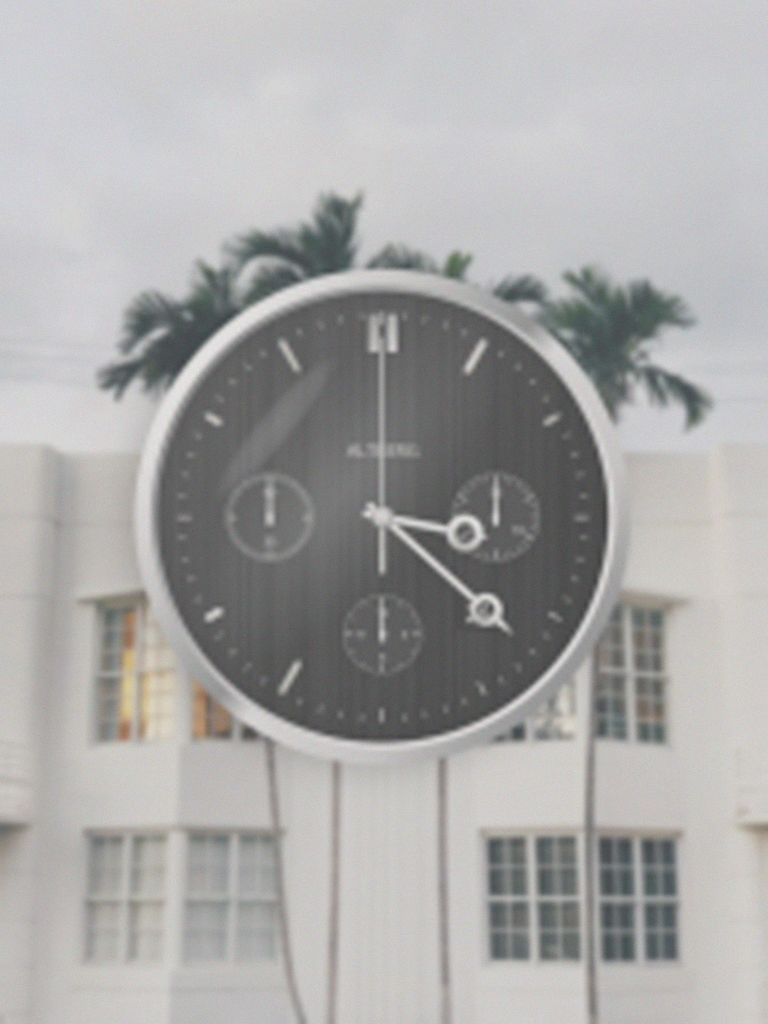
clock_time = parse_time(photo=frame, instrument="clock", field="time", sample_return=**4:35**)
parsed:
**3:22**
